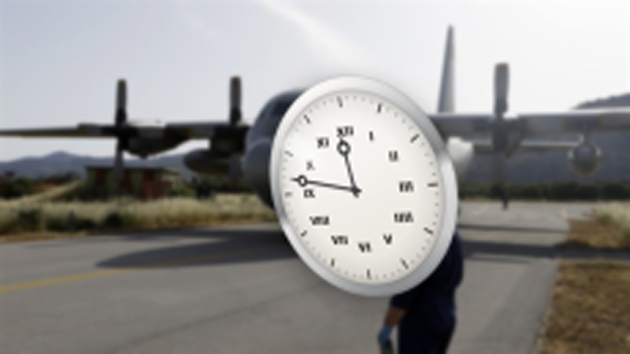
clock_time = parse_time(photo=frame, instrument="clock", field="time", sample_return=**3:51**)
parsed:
**11:47**
